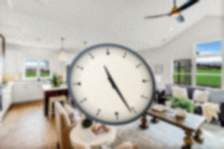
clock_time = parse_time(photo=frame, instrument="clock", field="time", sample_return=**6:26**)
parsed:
**11:26**
